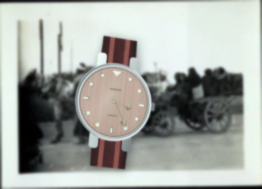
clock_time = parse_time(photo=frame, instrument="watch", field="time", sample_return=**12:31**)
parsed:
**3:25**
